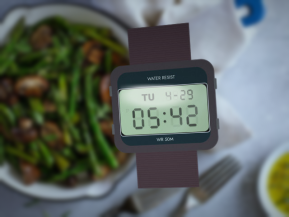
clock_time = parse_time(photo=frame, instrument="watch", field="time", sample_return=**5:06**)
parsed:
**5:42**
